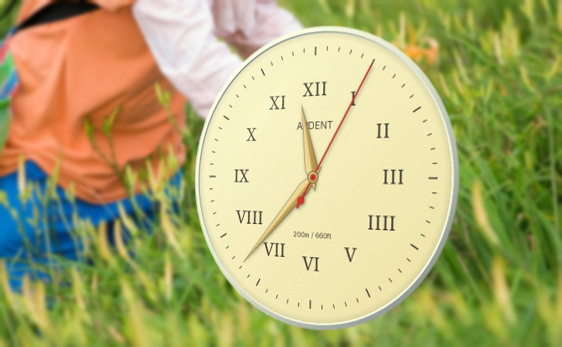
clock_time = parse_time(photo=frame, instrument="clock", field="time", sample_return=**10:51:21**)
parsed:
**11:37:05**
